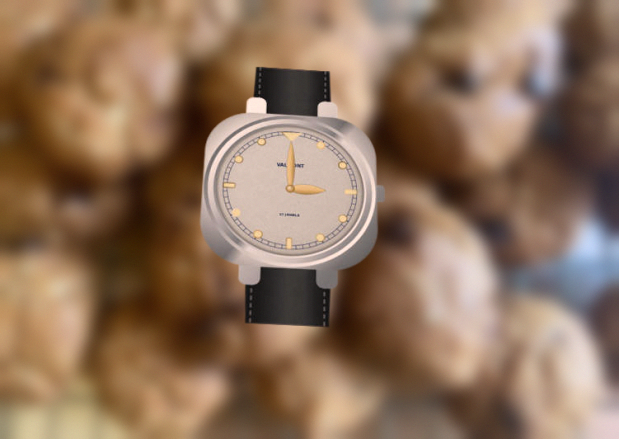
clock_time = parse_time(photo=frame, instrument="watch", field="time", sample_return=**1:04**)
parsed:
**3:00**
